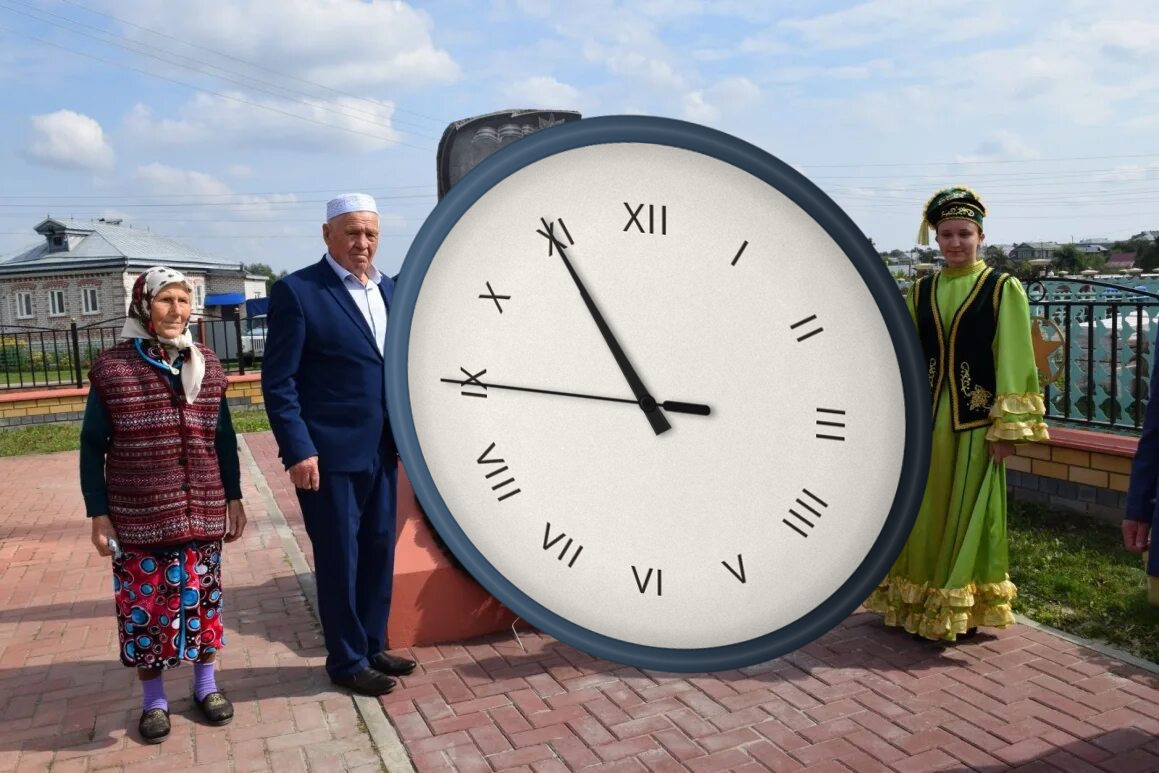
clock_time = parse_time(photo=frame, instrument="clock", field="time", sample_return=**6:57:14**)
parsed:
**10:54:45**
